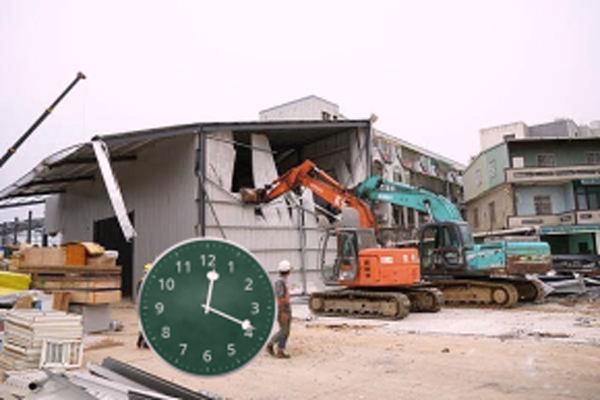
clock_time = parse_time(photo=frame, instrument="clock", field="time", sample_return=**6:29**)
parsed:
**12:19**
